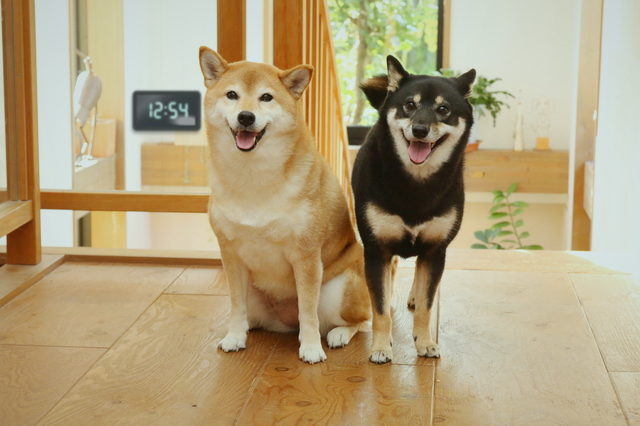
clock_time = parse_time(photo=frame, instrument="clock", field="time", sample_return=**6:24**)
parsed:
**12:54**
